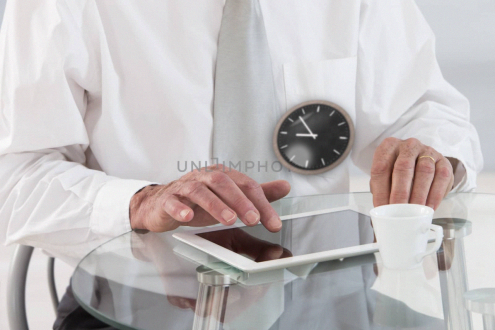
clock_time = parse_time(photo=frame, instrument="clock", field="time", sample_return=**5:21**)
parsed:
**8:53**
